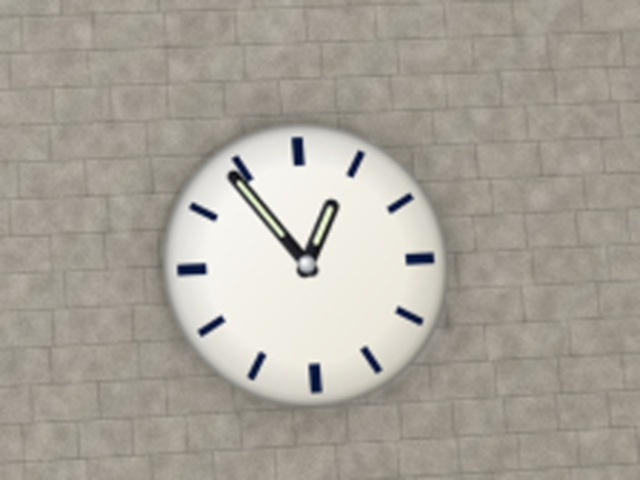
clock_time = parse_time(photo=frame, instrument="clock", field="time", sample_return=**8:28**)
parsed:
**12:54**
